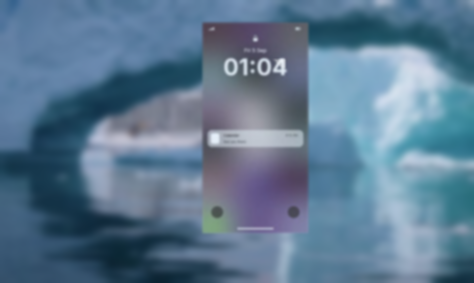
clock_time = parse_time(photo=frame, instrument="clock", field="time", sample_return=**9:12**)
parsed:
**1:04**
